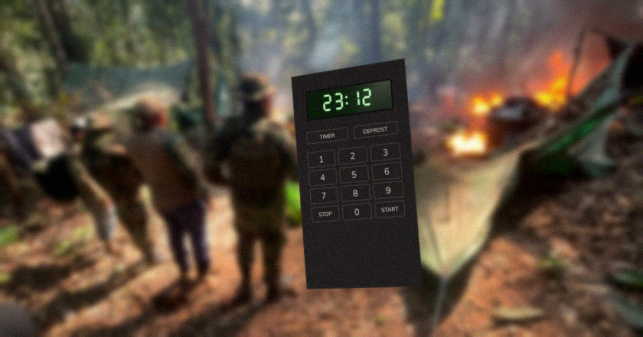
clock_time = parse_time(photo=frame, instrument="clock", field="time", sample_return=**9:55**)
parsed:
**23:12**
